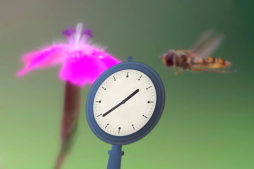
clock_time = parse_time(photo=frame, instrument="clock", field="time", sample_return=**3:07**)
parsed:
**1:39**
